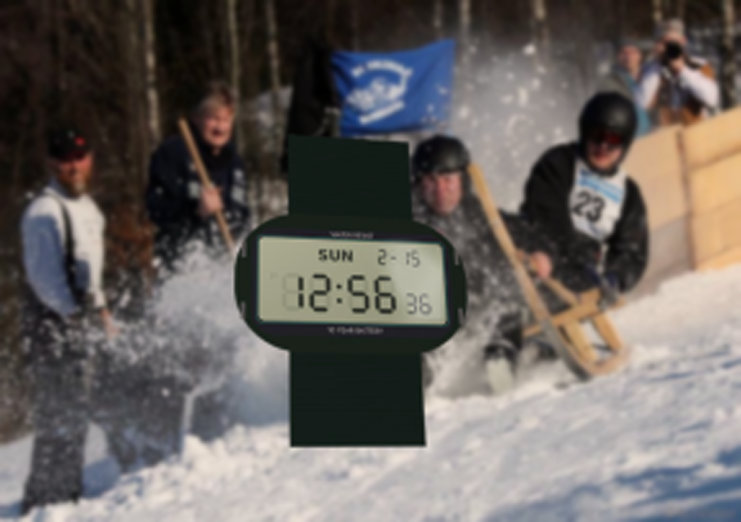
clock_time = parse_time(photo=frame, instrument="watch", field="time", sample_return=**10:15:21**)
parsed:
**12:56:36**
